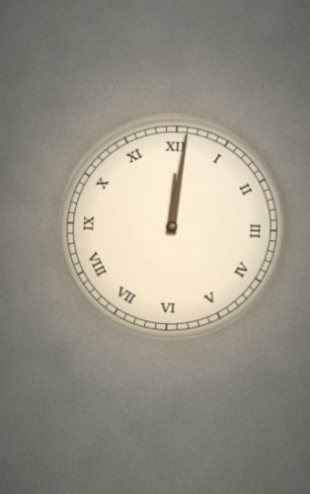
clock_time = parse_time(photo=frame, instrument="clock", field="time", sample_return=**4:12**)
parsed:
**12:01**
